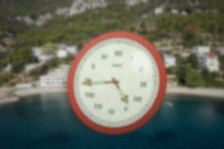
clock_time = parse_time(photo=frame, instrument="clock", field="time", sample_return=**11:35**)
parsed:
**4:44**
